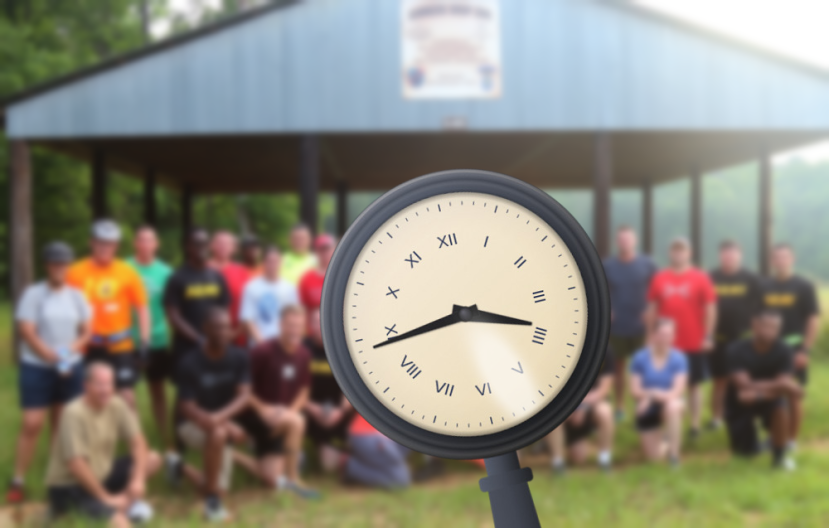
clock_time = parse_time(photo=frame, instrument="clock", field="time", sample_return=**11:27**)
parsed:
**3:44**
